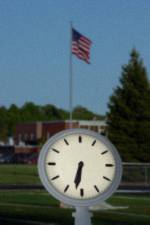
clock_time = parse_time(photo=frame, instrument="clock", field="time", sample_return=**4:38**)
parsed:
**6:32**
